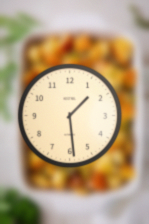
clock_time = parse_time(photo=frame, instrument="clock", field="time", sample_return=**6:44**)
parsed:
**1:29**
